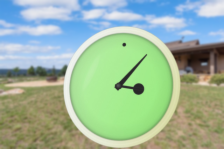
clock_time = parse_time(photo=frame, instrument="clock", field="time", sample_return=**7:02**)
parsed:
**3:06**
